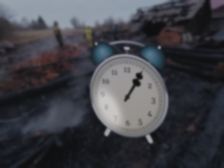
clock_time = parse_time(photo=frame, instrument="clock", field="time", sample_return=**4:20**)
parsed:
**1:05**
